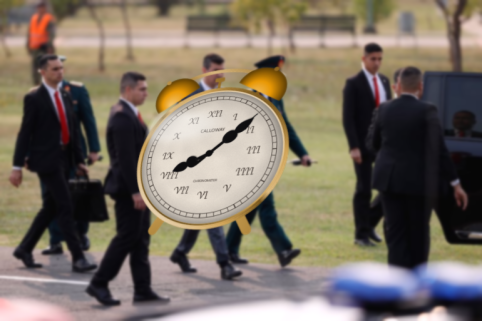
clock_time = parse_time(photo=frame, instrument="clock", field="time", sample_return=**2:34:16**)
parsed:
**8:08:08**
